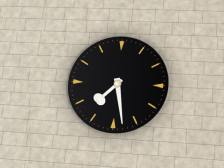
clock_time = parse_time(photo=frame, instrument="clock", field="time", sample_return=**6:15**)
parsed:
**7:28**
